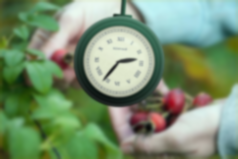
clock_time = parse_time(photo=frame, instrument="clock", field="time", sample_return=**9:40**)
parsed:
**2:36**
